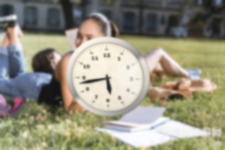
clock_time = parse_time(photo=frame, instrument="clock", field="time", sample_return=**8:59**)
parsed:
**5:43**
